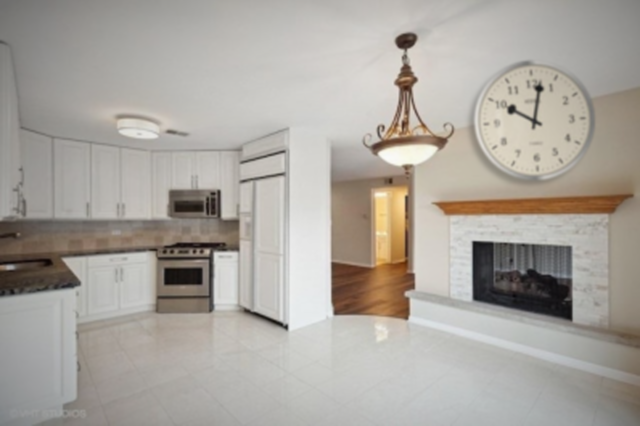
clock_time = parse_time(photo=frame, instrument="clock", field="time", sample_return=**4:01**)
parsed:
**10:02**
